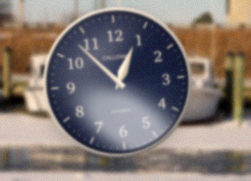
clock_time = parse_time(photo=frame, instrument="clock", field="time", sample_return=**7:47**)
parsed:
**12:53**
